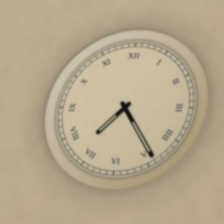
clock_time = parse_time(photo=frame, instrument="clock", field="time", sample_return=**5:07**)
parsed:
**7:24**
